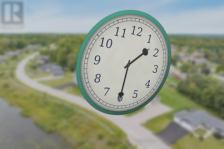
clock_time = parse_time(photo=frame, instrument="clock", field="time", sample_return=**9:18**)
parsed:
**1:30**
